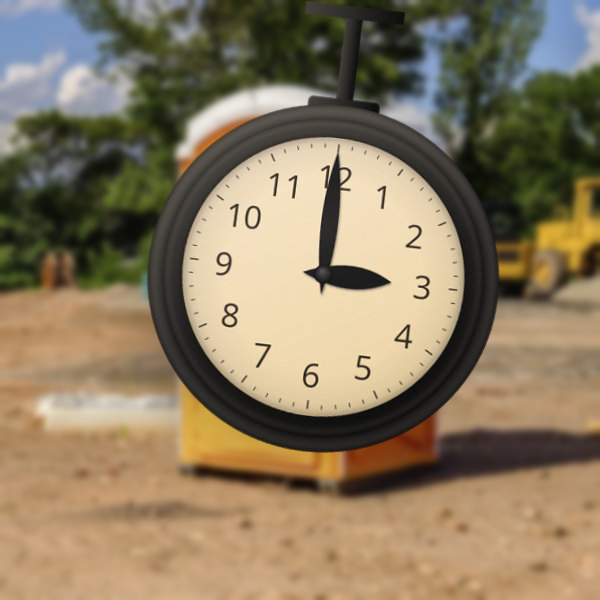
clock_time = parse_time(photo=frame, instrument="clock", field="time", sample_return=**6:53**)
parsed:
**3:00**
